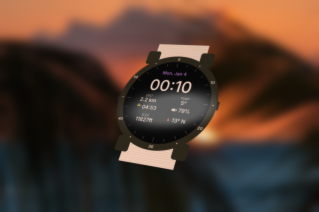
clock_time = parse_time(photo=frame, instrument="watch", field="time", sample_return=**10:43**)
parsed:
**0:10**
